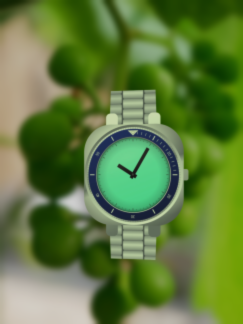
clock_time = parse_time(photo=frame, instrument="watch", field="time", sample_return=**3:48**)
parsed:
**10:05**
